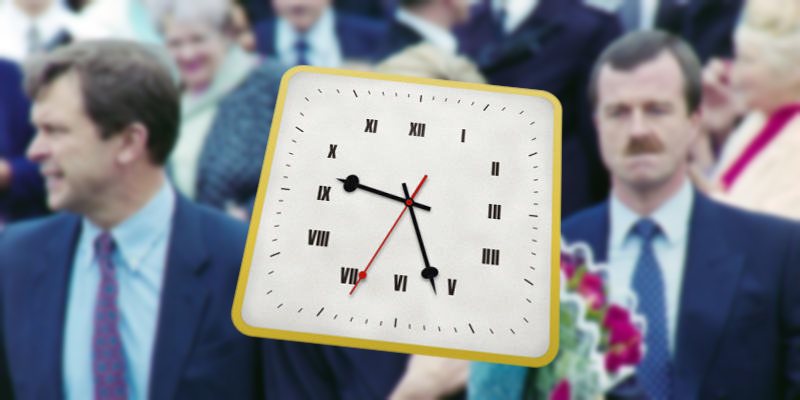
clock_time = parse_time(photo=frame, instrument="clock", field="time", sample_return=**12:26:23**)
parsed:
**9:26:34**
